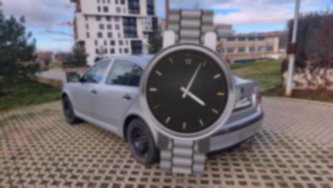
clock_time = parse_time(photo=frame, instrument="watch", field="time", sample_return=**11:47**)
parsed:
**4:04**
